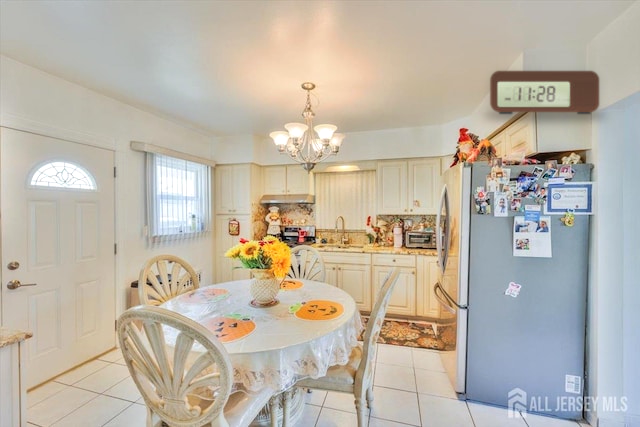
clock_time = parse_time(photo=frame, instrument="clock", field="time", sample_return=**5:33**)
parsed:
**11:28**
